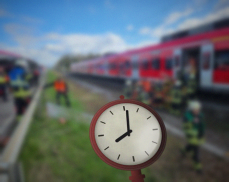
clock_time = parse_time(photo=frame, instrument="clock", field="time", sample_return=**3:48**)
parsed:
**8:01**
